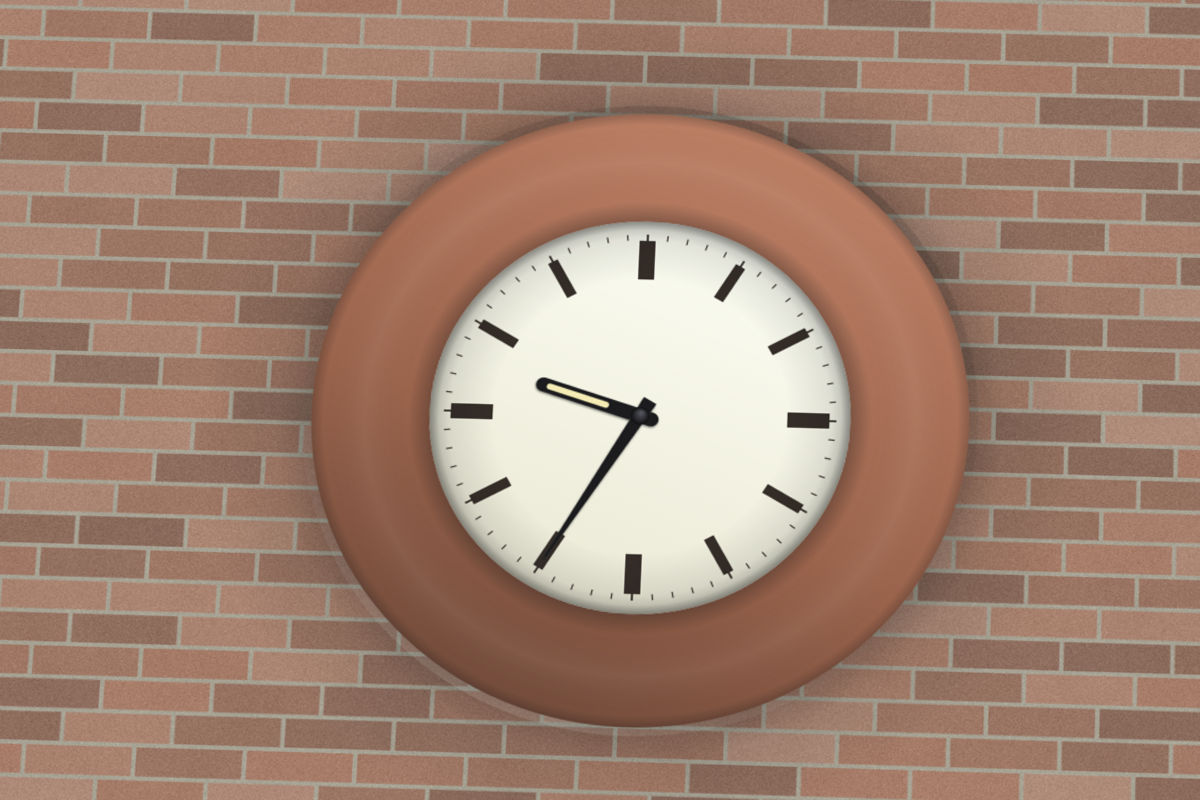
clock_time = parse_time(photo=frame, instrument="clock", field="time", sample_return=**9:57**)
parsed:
**9:35**
